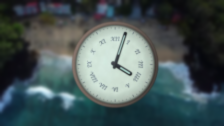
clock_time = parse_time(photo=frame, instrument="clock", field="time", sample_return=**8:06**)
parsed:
**4:03**
